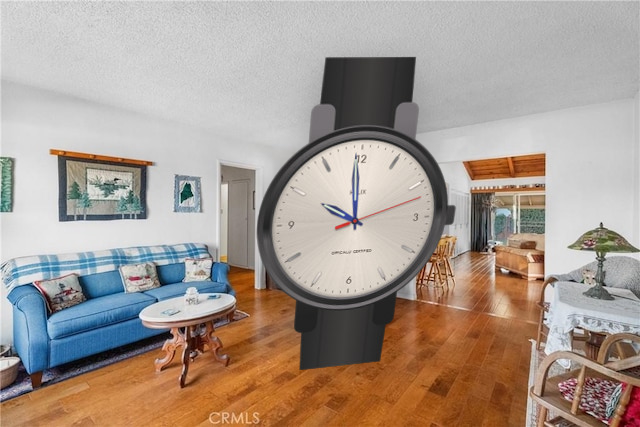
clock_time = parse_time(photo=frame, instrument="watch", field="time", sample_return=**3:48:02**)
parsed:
**9:59:12**
